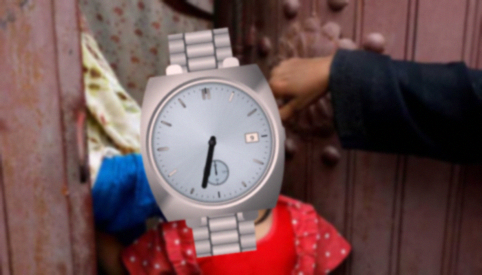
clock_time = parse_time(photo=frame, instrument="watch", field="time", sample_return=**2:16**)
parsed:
**6:33**
